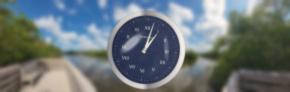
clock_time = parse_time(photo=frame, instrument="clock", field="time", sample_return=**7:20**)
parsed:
**1:02**
